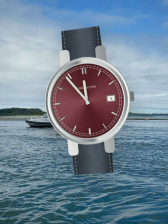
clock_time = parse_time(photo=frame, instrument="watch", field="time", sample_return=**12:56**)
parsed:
**11:54**
